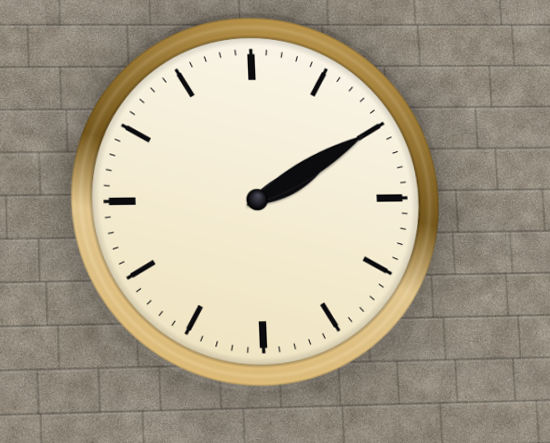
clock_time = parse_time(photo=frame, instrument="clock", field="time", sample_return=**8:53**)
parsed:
**2:10**
